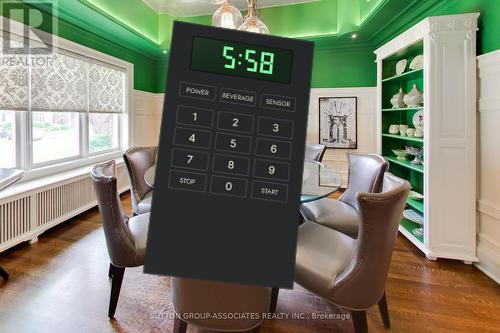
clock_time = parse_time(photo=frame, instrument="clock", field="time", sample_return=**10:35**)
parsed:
**5:58**
